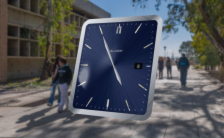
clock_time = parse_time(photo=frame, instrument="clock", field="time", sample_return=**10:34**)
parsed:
**4:55**
